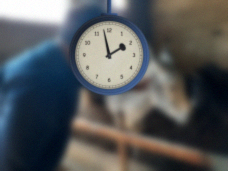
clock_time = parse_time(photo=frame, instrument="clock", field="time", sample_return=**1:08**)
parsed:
**1:58**
